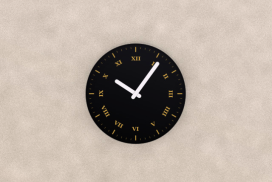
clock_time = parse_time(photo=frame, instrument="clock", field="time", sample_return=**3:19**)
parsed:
**10:06**
